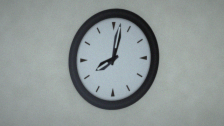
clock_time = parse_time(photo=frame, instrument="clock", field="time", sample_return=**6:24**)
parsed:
**8:02**
